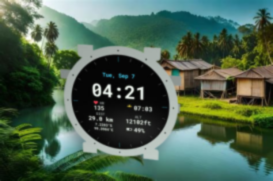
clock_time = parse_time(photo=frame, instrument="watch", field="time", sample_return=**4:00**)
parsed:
**4:21**
